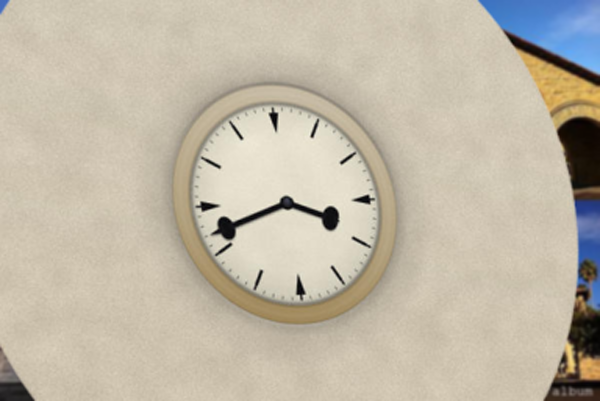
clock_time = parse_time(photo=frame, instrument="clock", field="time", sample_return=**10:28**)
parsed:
**3:42**
